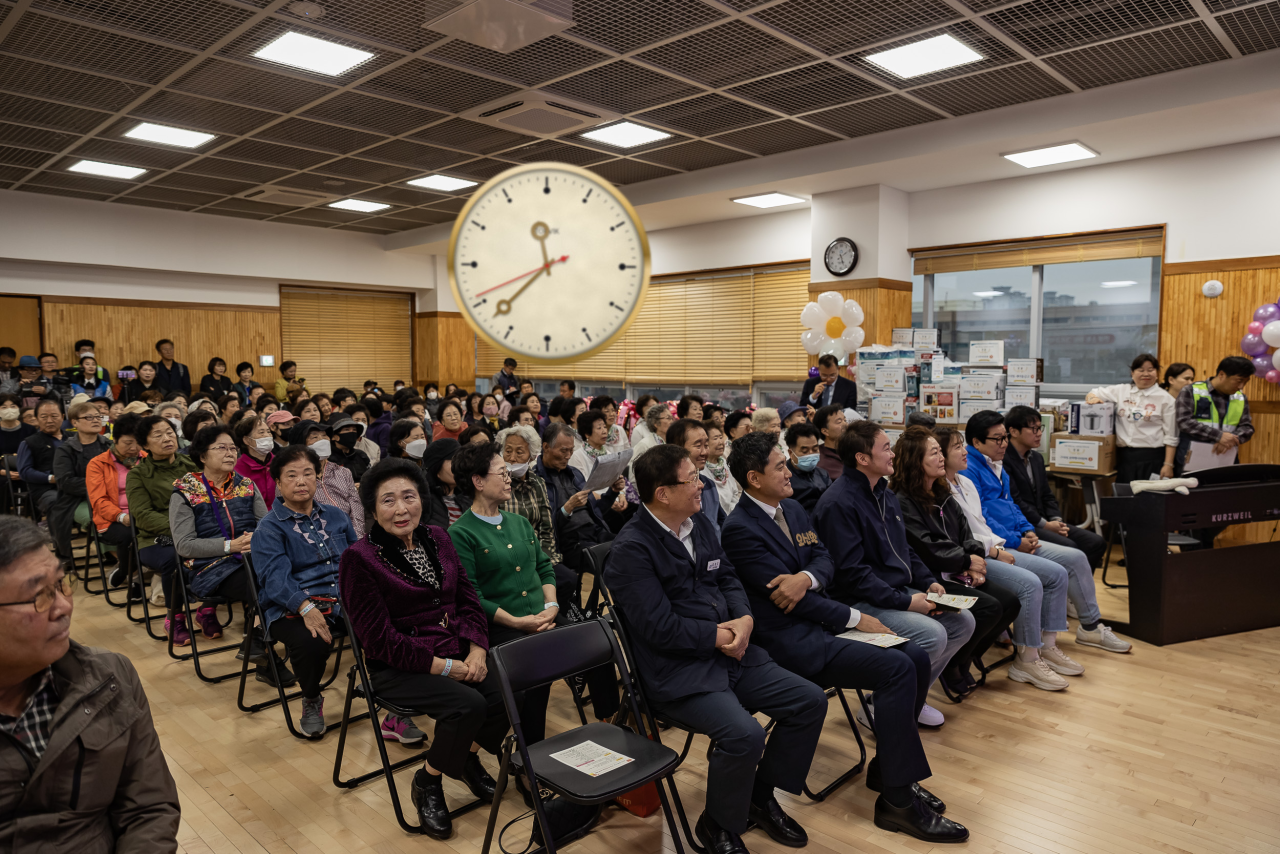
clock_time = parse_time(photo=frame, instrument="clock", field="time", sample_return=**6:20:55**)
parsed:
**11:37:41**
